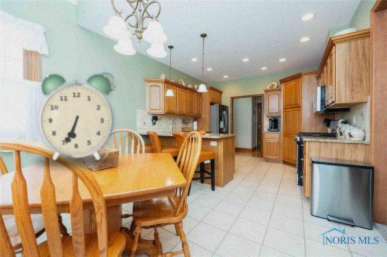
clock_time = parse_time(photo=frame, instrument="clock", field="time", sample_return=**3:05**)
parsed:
**6:34**
